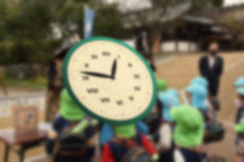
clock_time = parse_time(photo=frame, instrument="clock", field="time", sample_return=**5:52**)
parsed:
**12:47**
